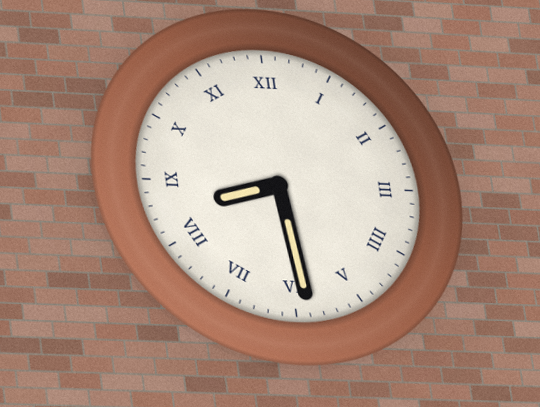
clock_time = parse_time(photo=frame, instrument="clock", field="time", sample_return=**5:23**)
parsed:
**8:29**
